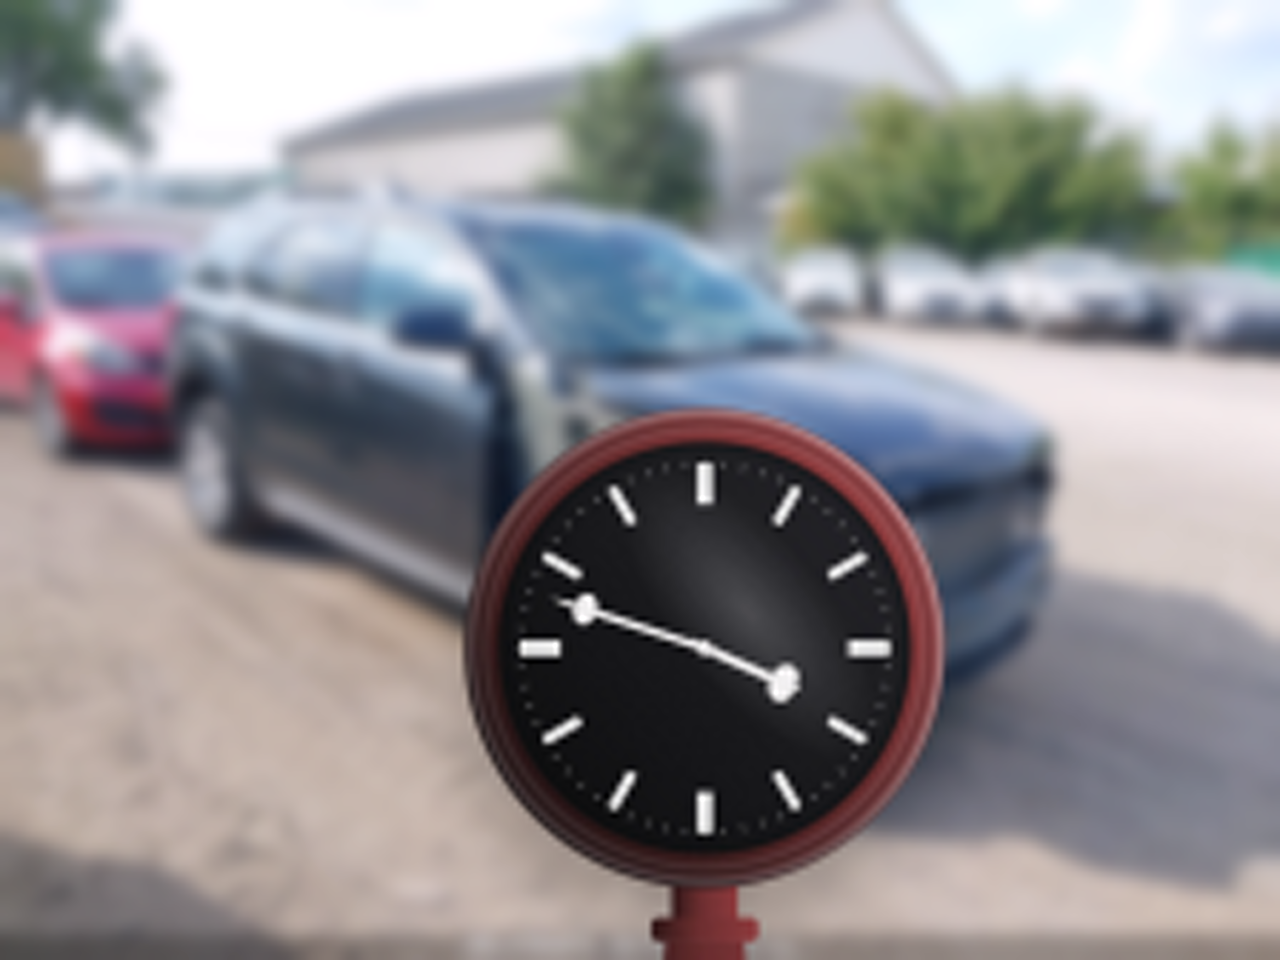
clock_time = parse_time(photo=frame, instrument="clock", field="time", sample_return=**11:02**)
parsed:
**3:48**
